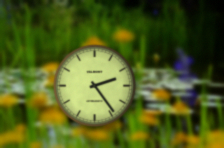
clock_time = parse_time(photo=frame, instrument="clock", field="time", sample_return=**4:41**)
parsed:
**2:24**
